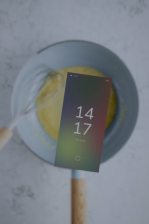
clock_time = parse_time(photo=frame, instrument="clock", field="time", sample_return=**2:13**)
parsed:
**14:17**
